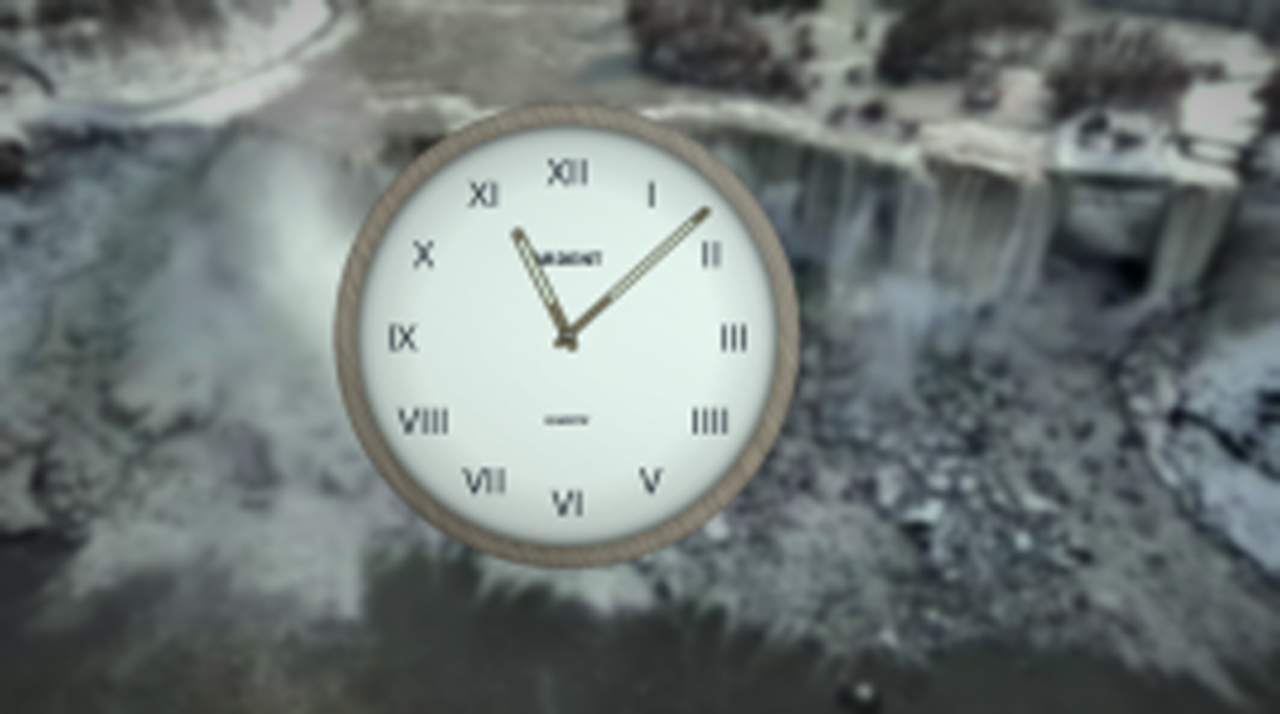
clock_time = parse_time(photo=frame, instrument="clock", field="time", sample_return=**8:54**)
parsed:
**11:08**
